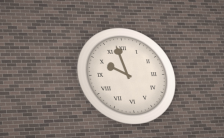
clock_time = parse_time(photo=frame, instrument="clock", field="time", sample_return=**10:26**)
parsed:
**9:58**
